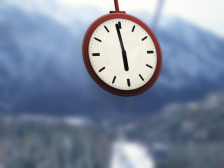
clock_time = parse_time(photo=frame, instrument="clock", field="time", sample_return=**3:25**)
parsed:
**5:59**
